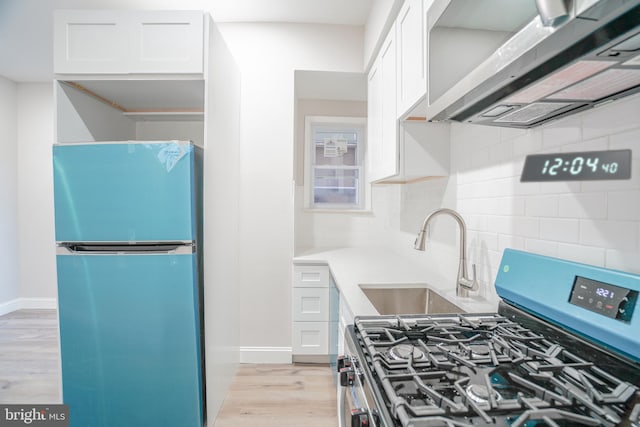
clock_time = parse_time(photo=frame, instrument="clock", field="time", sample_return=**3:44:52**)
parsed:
**12:04:40**
